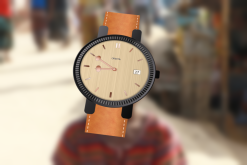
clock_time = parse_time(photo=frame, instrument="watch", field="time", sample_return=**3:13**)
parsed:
**8:50**
